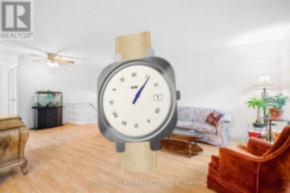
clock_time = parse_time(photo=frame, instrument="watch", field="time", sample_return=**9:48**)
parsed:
**1:06**
